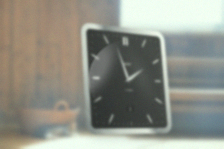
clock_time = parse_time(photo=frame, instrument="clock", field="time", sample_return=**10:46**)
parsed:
**1:57**
